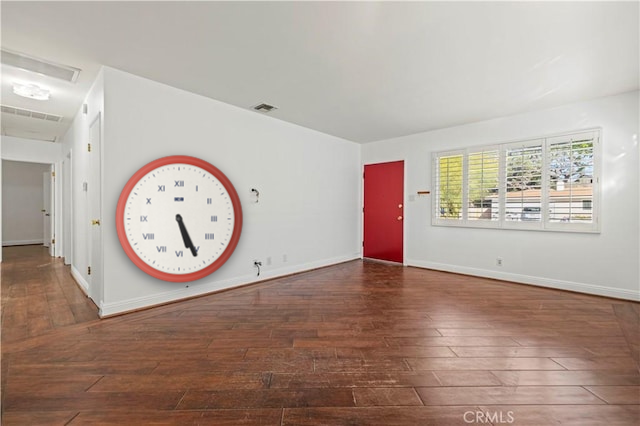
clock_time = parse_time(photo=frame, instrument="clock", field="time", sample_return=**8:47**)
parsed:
**5:26**
